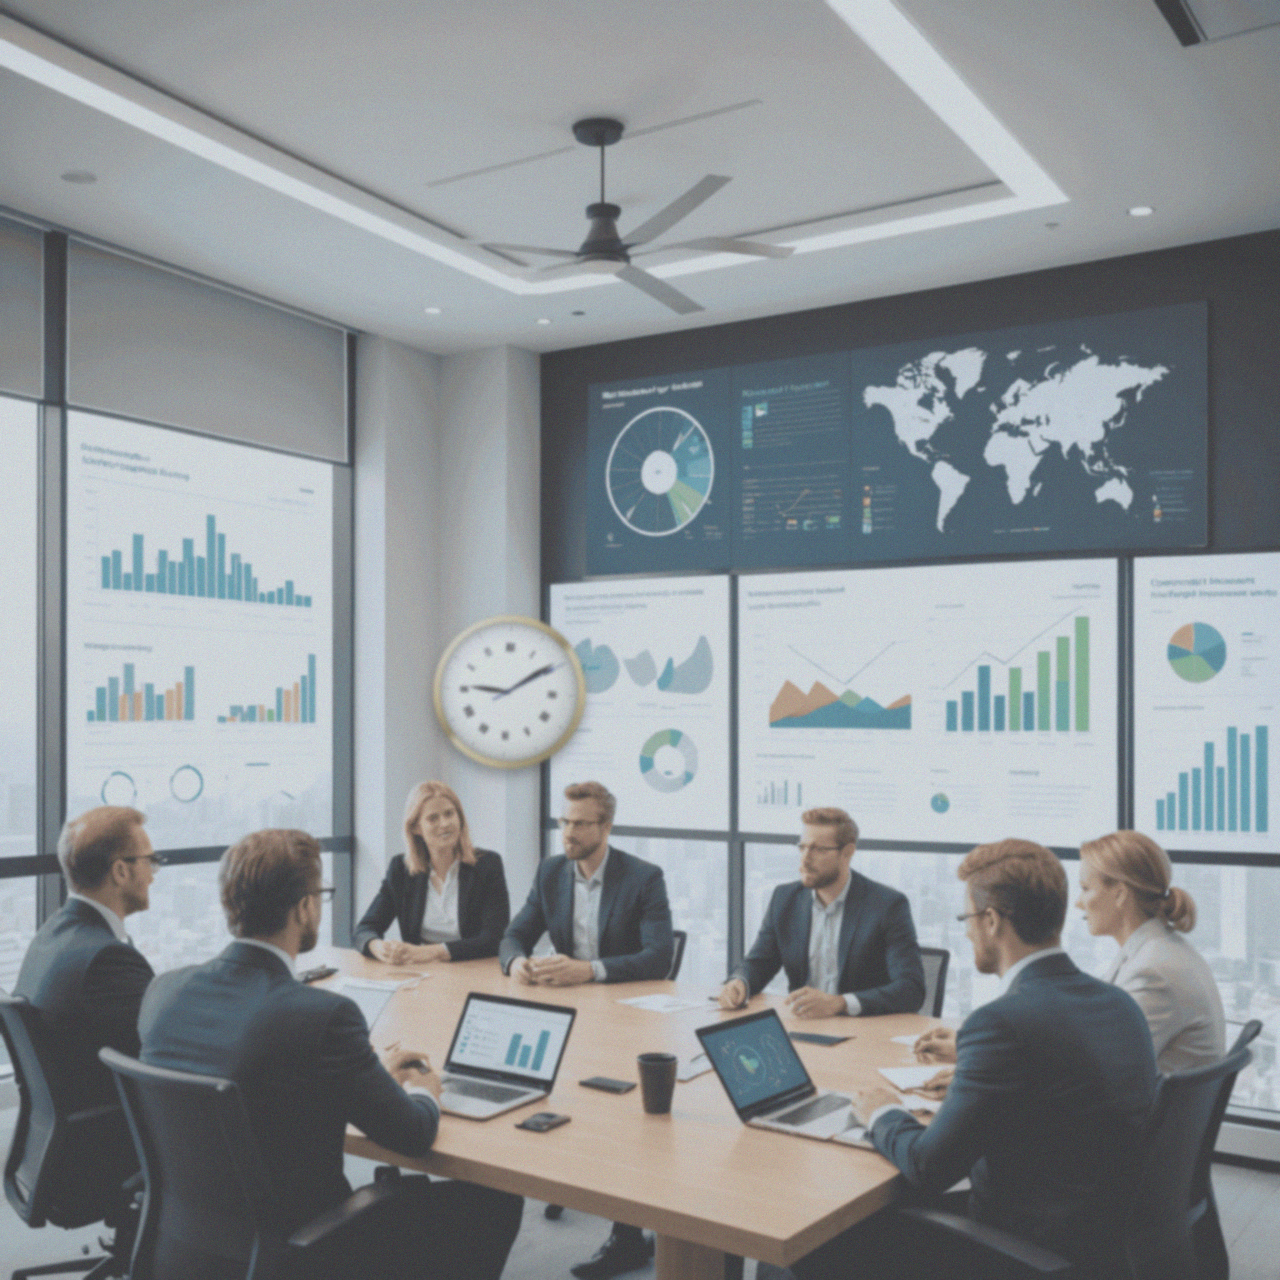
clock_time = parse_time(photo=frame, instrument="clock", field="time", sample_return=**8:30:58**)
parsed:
**9:09:10**
